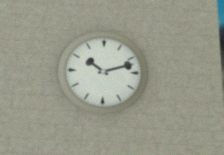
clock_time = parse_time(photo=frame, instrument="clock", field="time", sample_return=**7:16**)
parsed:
**10:12**
